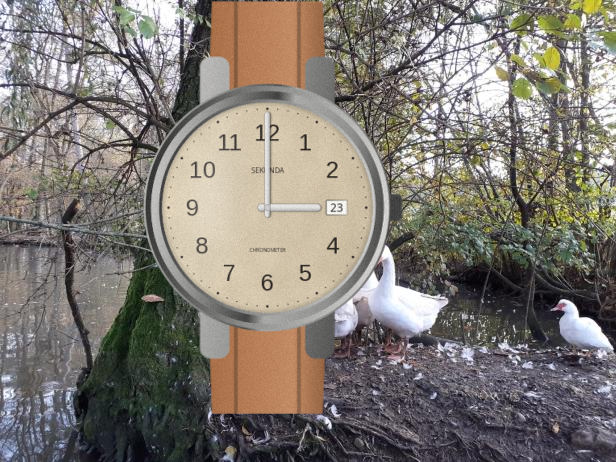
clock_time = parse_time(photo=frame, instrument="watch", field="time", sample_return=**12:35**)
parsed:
**3:00**
